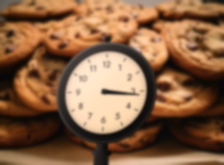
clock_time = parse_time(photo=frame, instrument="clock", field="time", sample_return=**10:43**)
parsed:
**3:16**
